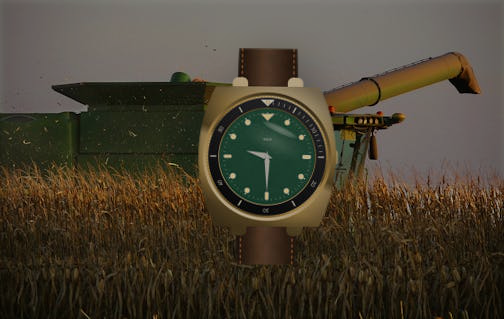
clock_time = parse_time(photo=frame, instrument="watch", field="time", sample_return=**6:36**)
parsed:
**9:30**
